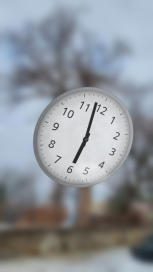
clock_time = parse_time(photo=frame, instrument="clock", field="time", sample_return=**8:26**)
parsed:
**5:58**
